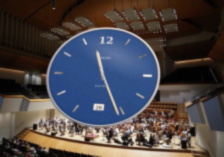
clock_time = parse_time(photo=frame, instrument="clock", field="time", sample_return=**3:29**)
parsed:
**11:26**
